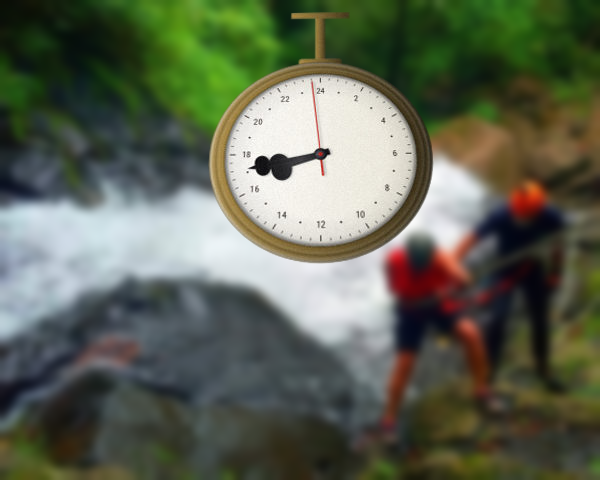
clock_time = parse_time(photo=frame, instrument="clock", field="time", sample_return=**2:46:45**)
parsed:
**16:42:59**
